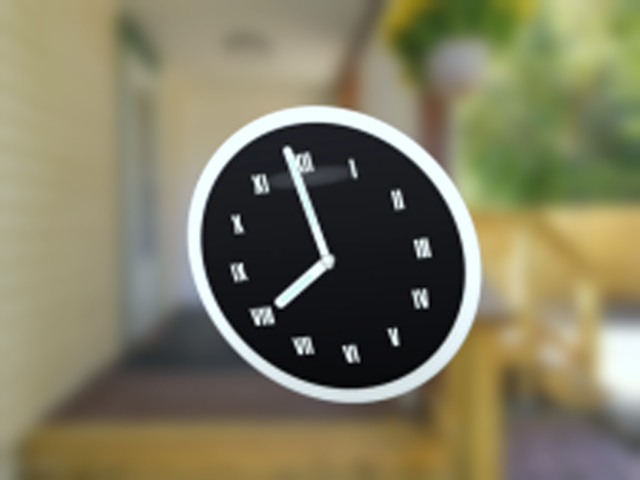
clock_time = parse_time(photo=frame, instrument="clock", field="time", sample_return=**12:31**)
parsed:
**7:59**
